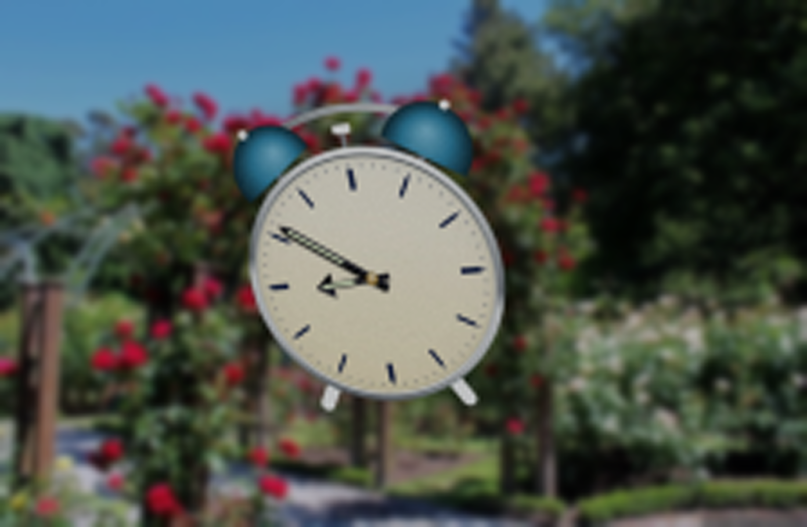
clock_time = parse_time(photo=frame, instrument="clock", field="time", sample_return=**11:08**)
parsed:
**8:51**
